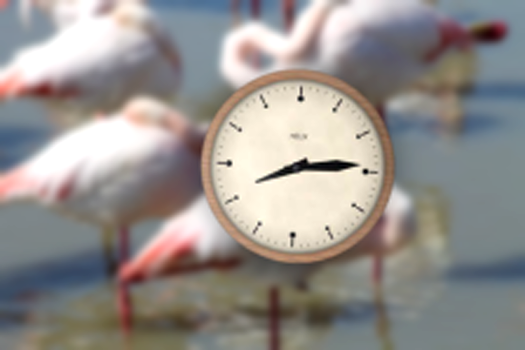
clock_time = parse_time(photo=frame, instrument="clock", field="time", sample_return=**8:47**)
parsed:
**8:14**
